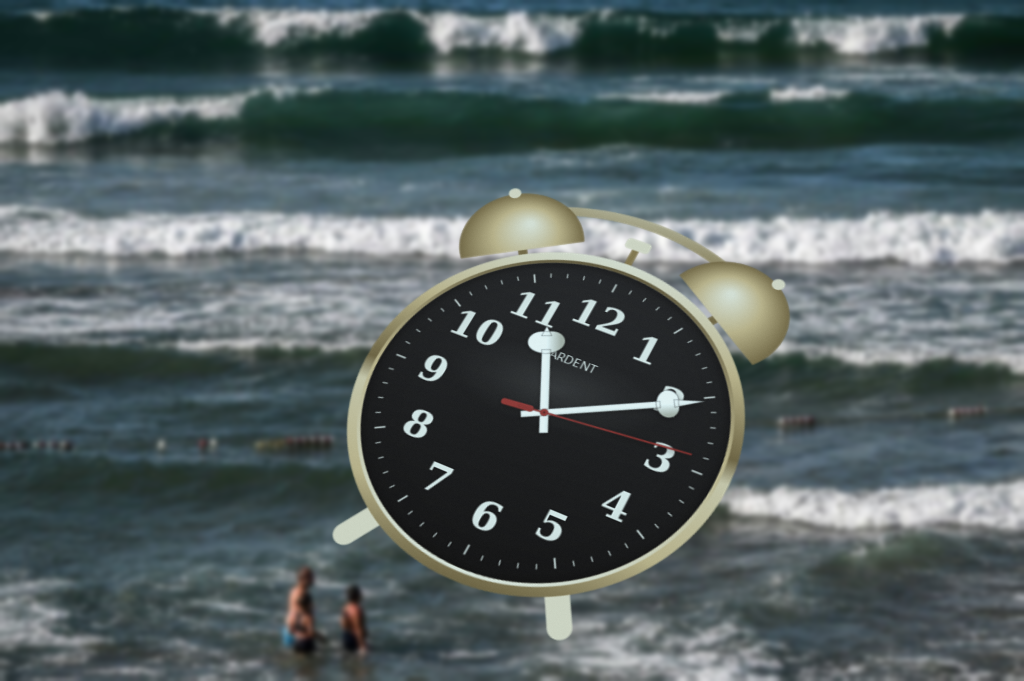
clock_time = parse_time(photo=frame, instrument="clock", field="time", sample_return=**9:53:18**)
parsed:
**11:10:14**
